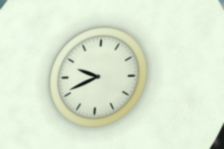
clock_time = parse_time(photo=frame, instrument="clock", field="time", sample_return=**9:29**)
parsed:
**9:41**
